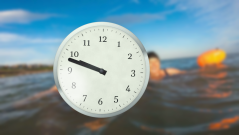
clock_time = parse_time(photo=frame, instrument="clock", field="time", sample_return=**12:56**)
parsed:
**9:48**
